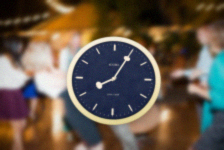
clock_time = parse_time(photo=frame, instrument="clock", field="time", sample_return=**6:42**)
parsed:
**8:05**
